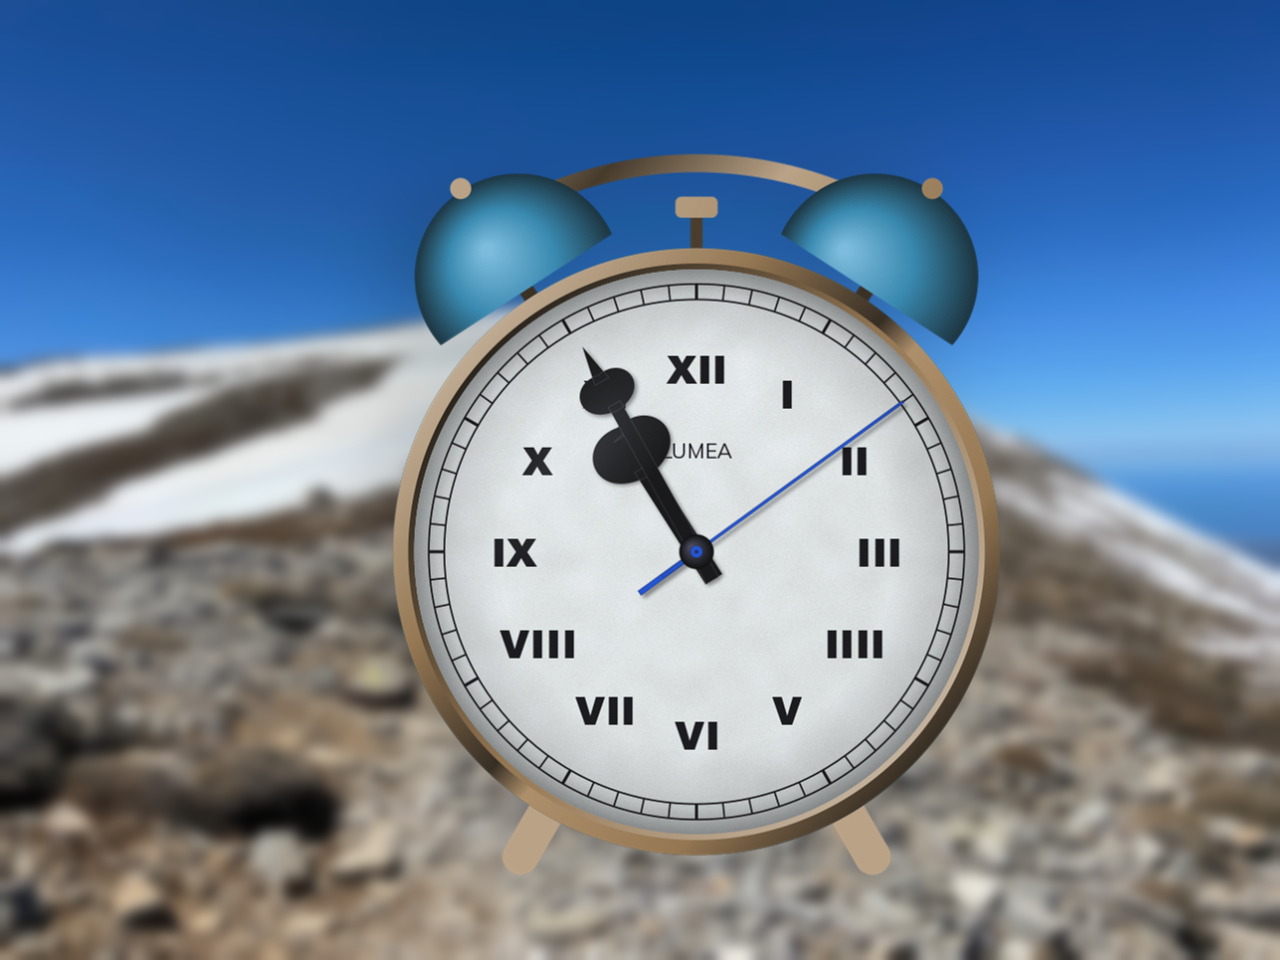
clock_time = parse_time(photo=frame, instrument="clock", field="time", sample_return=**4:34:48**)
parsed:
**10:55:09**
